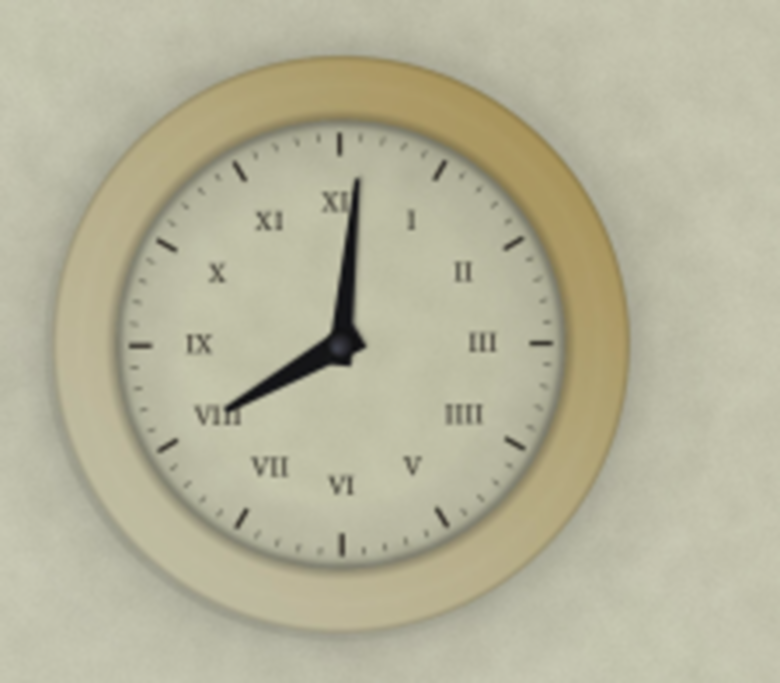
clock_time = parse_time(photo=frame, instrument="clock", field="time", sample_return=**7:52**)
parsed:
**8:01**
